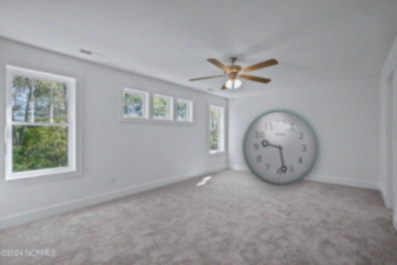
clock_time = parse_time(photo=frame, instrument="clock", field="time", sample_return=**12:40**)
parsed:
**9:28**
